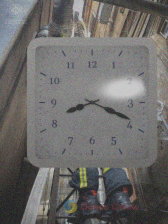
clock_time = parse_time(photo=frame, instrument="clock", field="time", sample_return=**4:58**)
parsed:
**8:19**
